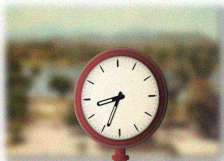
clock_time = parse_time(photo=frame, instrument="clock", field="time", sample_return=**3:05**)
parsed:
**8:34**
